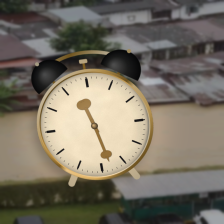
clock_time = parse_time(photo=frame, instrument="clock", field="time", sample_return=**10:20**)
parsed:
**11:28**
